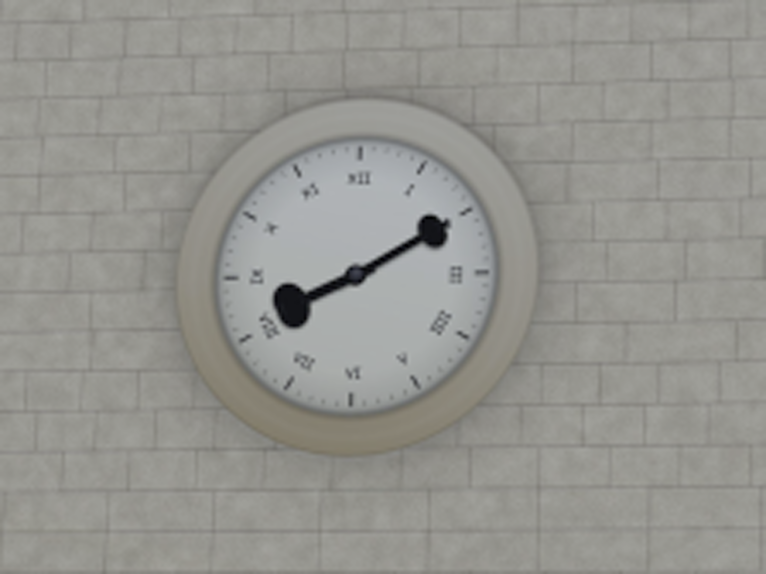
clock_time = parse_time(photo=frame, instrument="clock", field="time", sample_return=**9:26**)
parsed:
**8:10**
